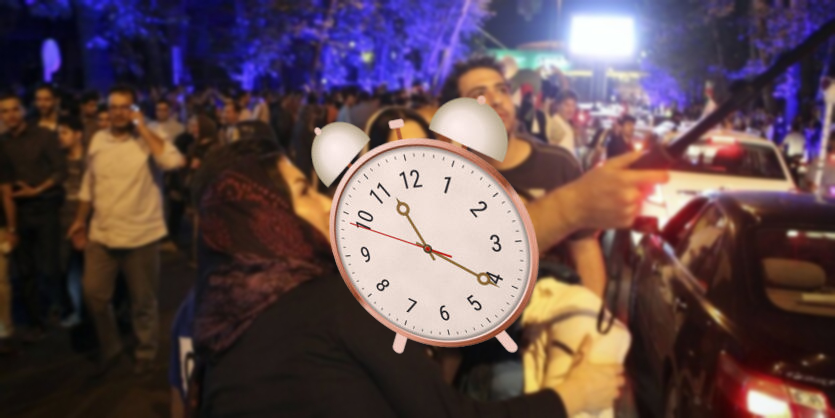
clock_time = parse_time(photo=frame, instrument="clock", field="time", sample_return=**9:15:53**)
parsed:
**11:20:49**
